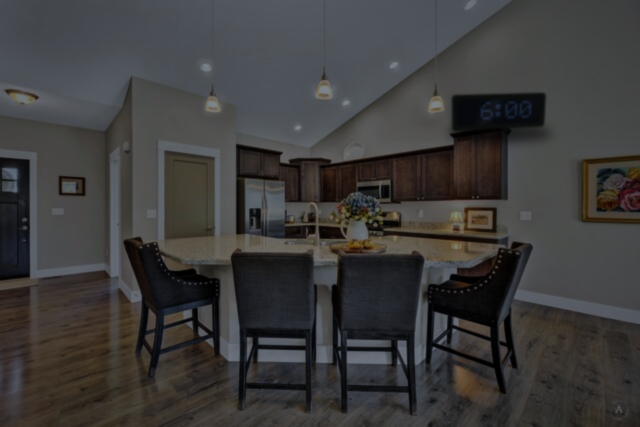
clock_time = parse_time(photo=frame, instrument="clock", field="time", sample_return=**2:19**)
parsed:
**6:00**
